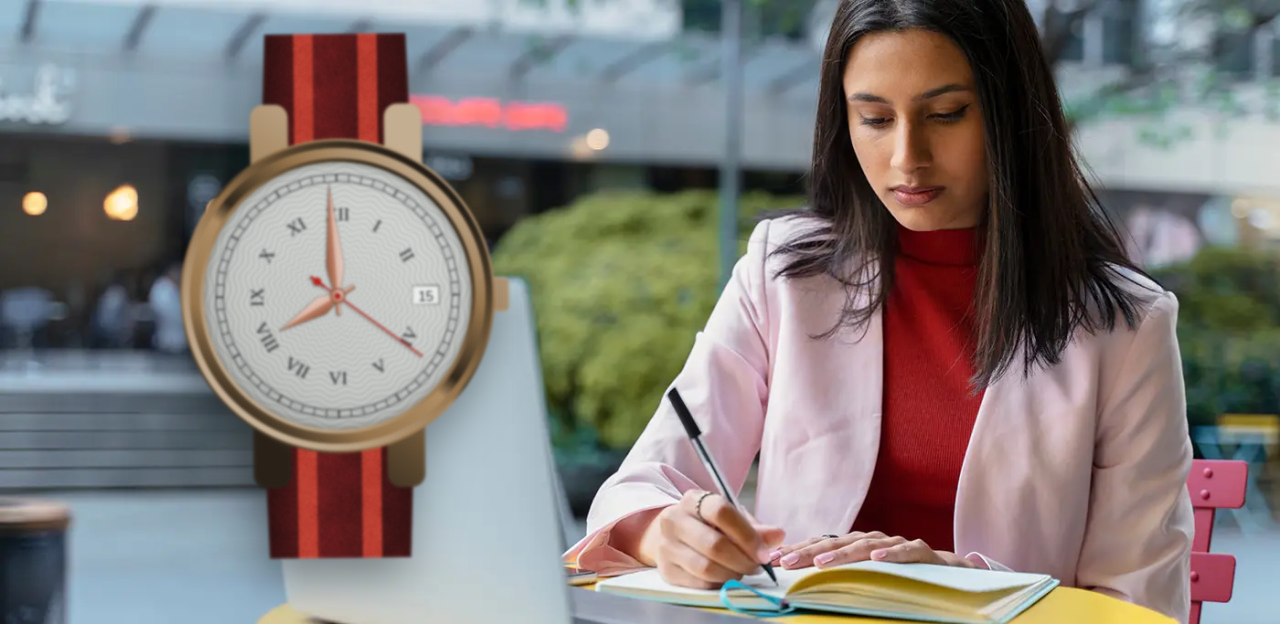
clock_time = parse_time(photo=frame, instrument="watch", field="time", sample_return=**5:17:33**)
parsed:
**7:59:21**
